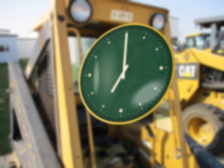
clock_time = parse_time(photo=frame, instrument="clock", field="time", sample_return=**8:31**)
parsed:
**7:00**
